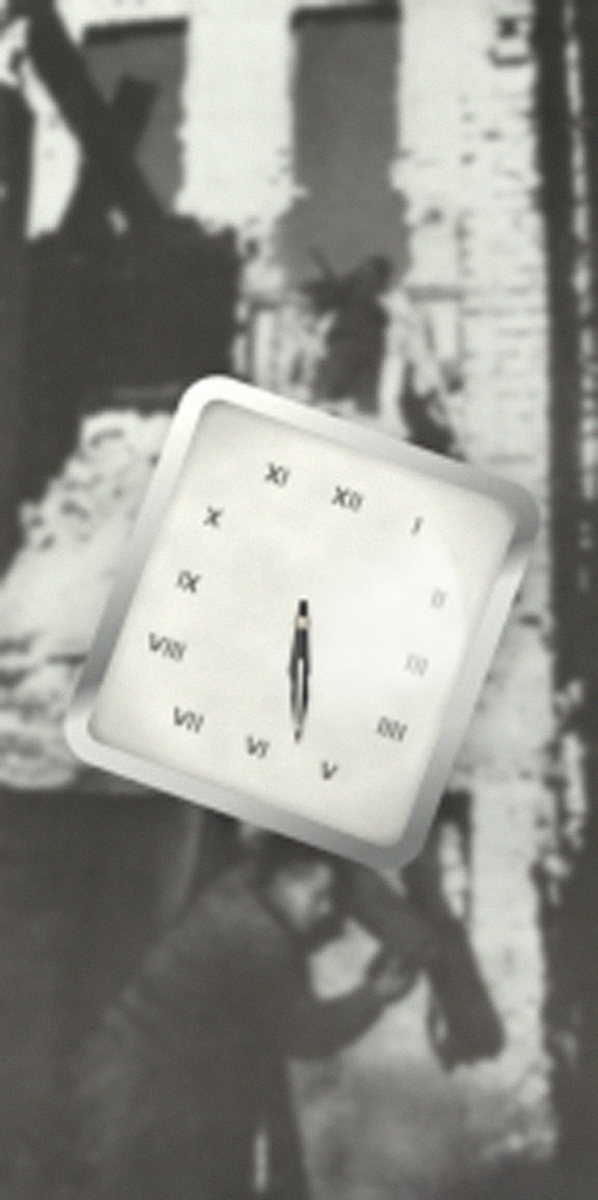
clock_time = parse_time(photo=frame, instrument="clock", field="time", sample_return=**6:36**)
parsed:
**5:27**
